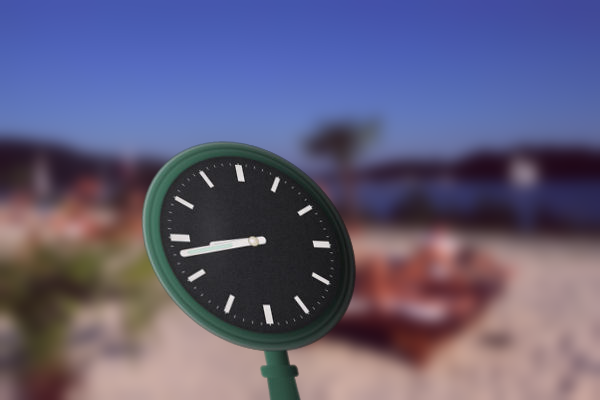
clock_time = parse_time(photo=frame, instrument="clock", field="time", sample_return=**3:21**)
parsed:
**8:43**
